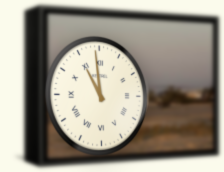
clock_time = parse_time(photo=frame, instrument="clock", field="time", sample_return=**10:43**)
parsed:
**10:59**
